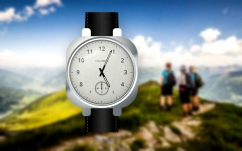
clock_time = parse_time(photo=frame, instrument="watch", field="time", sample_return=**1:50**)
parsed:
**5:04**
